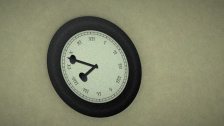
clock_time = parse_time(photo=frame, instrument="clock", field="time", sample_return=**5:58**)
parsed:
**7:48**
